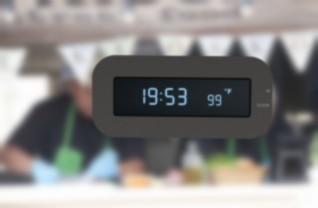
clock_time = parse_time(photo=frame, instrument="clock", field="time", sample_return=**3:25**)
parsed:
**19:53**
